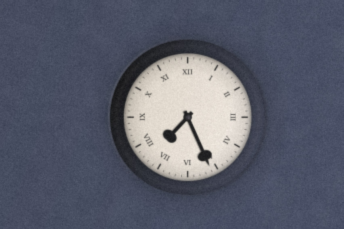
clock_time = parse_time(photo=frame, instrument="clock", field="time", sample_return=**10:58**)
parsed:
**7:26**
